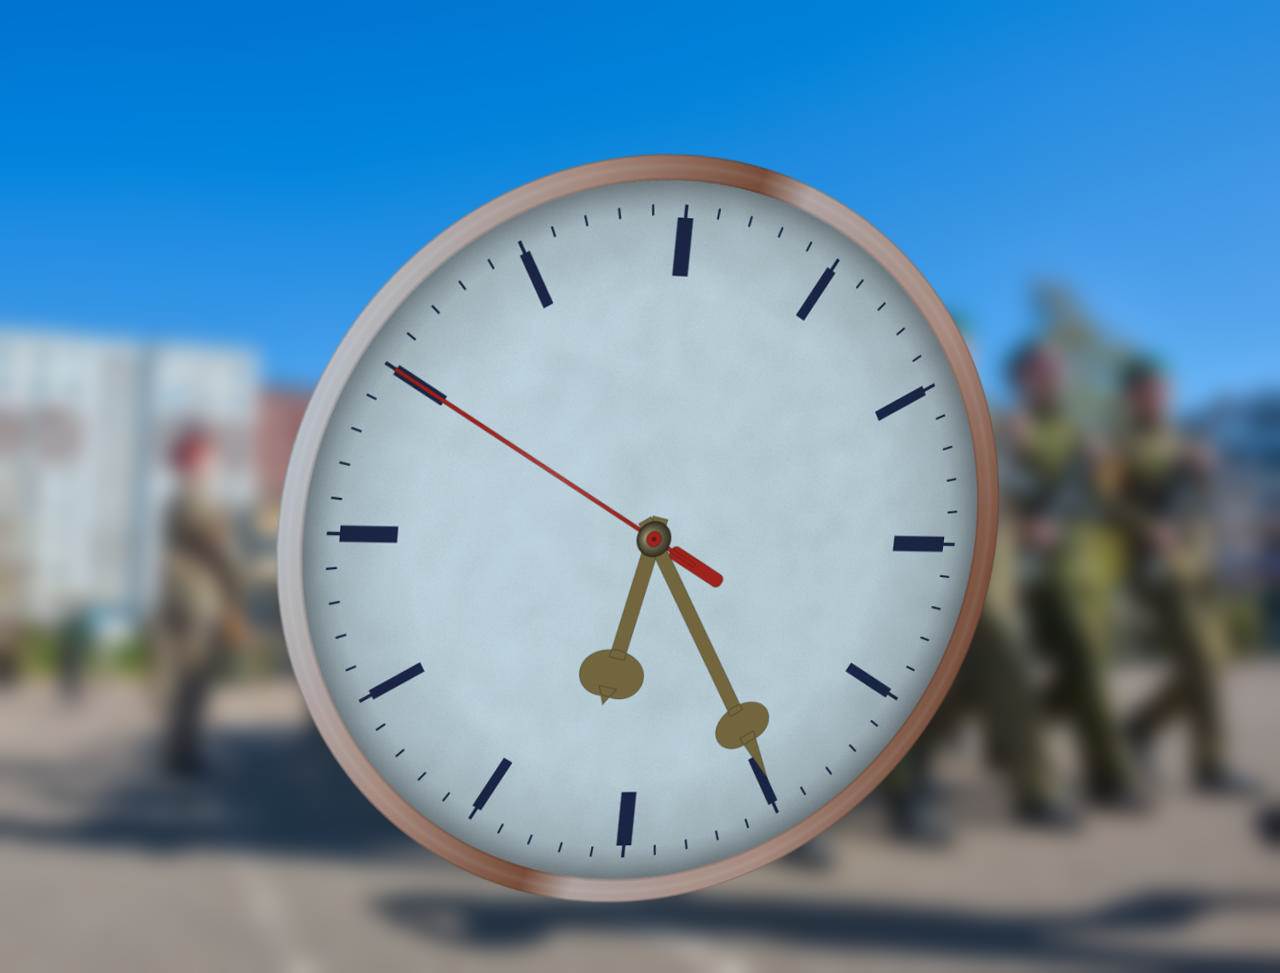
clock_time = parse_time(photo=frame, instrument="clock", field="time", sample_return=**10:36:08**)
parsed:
**6:24:50**
